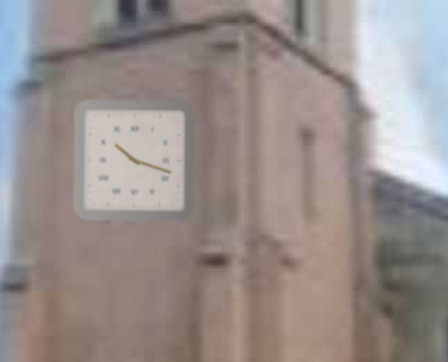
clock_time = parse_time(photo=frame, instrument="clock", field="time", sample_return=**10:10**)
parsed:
**10:18**
